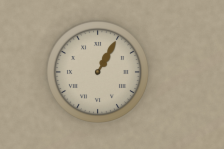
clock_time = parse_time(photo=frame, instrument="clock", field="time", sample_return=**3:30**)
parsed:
**1:05**
